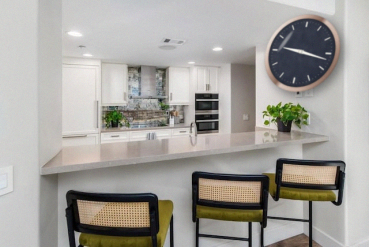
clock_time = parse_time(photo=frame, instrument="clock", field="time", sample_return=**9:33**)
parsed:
**9:17**
